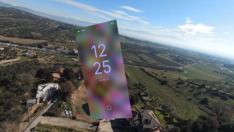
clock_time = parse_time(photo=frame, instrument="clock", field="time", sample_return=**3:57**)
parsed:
**12:25**
